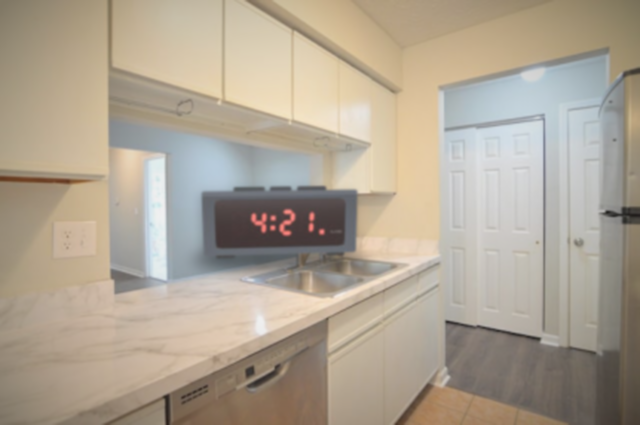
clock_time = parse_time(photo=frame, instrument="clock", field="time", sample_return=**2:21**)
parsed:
**4:21**
